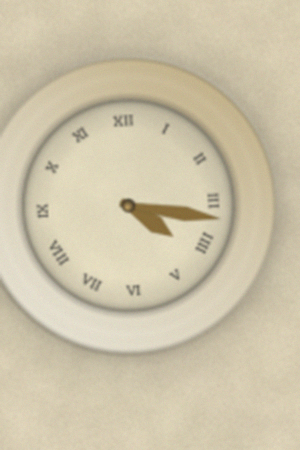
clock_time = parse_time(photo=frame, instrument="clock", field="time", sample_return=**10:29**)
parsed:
**4:17**
